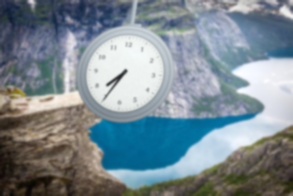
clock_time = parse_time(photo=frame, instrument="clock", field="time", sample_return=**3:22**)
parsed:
**7:35**
